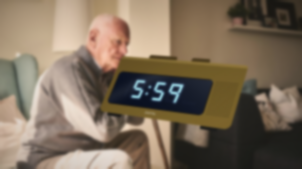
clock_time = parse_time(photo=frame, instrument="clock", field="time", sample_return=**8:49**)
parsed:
**5:59**
